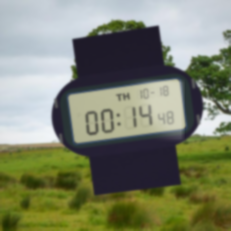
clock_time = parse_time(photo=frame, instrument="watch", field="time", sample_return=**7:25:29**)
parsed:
**0:14:48**
